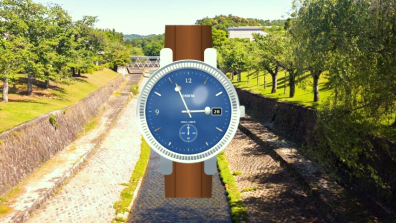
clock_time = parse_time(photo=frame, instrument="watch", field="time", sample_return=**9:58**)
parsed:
**2:56**
